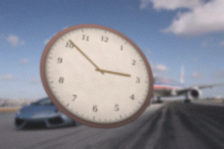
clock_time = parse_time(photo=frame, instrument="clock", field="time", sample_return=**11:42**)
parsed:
**2:51**
